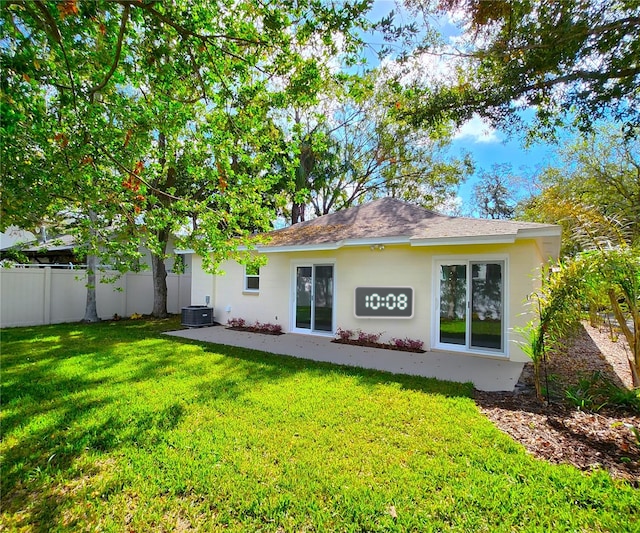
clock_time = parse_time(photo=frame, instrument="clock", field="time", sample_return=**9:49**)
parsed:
**10:08**
